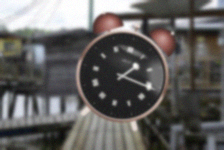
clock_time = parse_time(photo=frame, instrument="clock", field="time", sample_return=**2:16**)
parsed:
**1:16**
